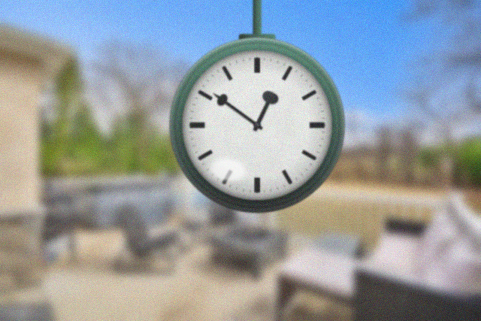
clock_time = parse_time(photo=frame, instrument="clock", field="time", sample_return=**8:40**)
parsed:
**12:51**
